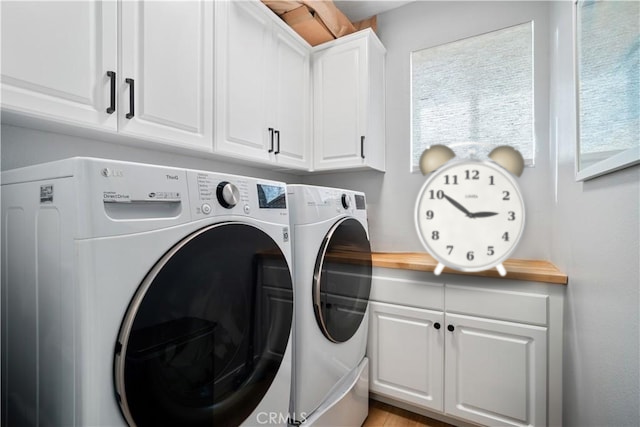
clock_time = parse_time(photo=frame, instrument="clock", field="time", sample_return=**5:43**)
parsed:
**2:51**
